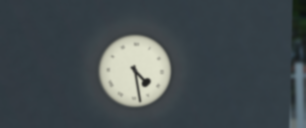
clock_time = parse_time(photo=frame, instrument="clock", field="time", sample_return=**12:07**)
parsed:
**4:28**
